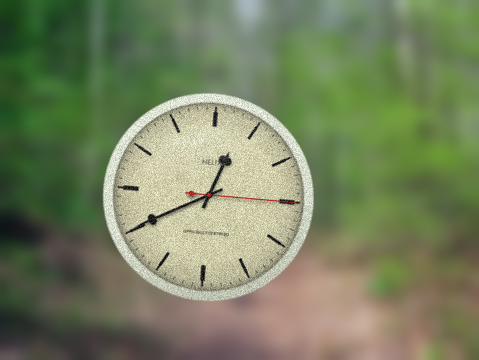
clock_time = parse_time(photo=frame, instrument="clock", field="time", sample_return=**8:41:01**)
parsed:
**12:40:15**
